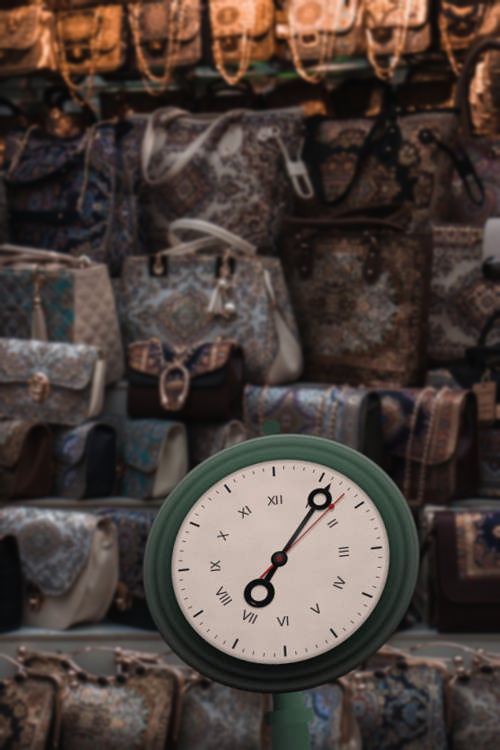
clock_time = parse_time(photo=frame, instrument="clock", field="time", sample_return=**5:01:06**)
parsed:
**7:06:08**
